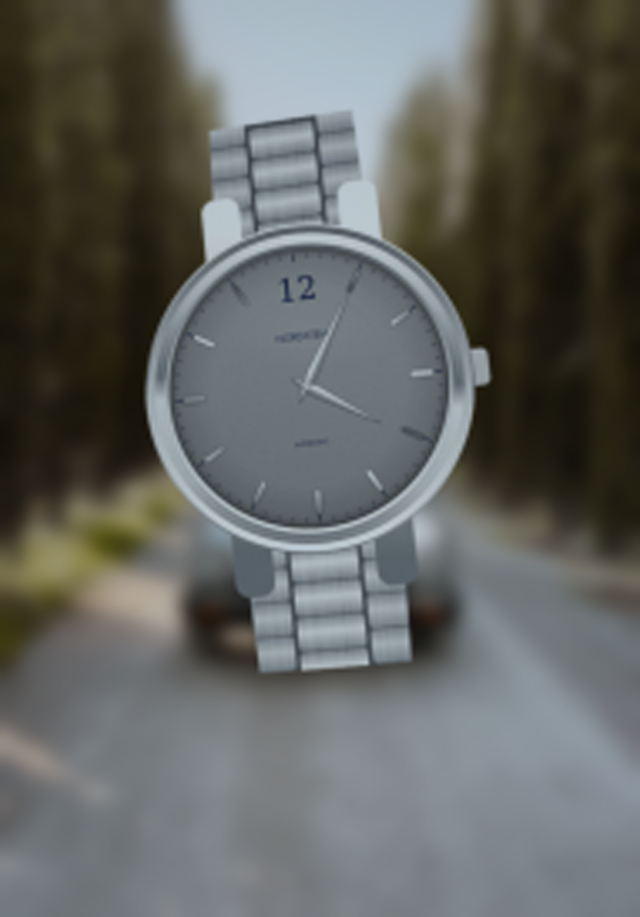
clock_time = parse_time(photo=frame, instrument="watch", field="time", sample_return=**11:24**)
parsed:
**4:05**
